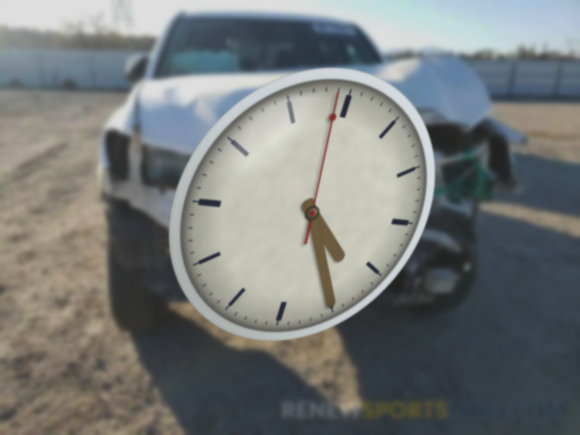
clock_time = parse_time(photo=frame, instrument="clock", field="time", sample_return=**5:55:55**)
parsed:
**4:24:59**
